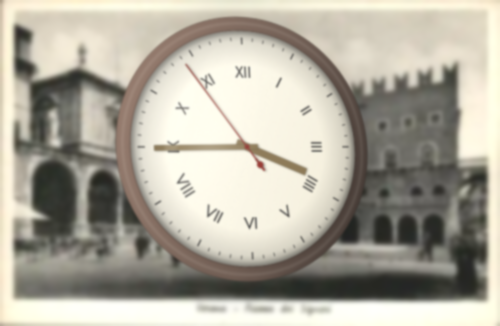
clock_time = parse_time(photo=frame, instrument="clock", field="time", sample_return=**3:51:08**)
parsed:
**3:44:54**
